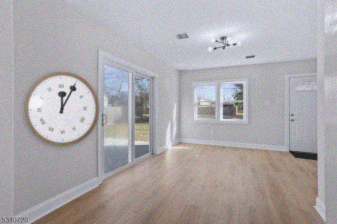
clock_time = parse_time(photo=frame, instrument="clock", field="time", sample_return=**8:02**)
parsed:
**12:05**
